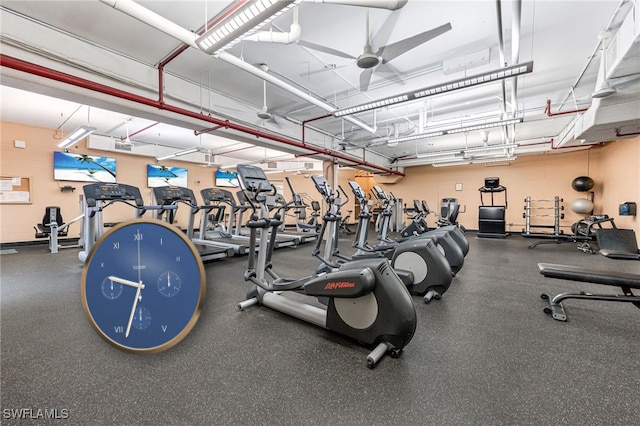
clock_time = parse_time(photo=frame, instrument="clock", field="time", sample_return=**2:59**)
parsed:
**9:33**
